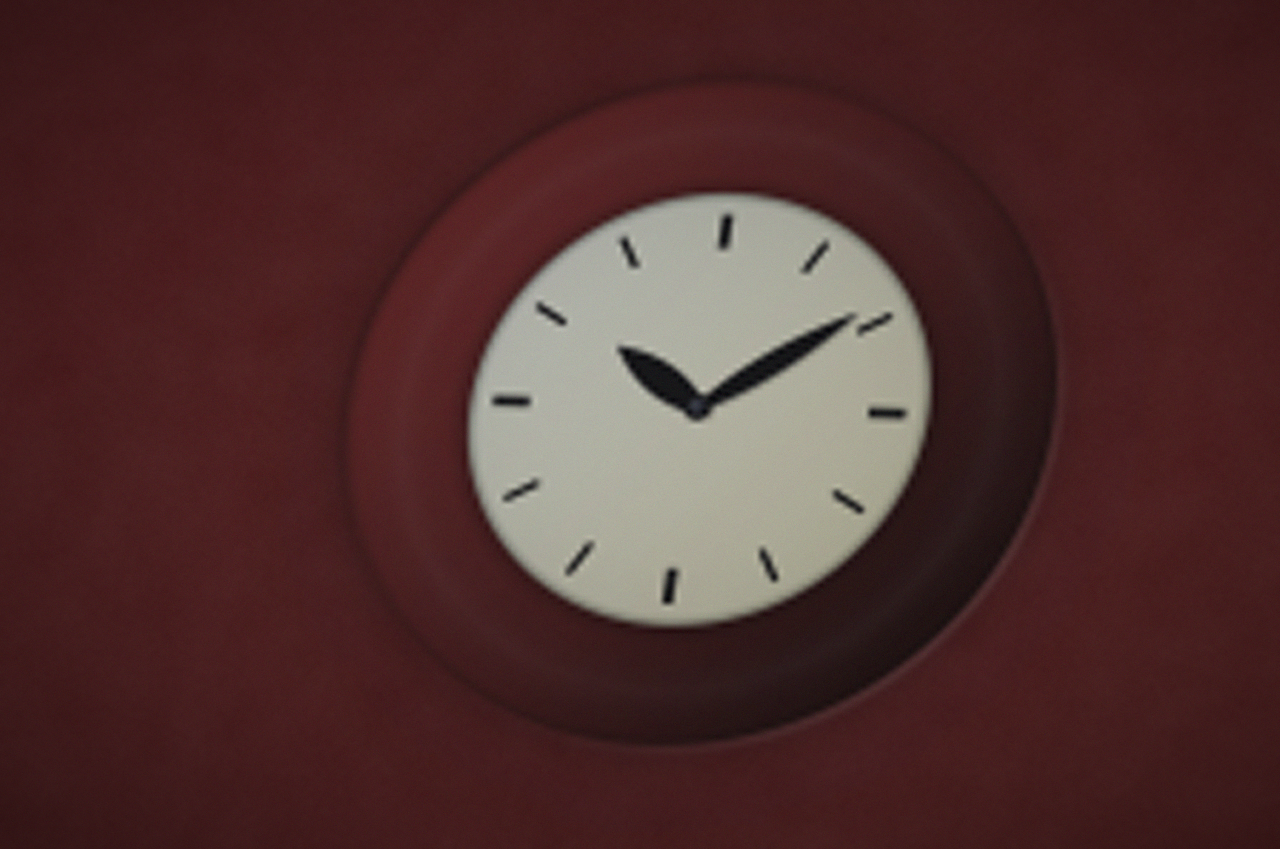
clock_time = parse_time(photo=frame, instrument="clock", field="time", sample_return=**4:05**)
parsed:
**10:09**
